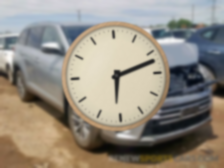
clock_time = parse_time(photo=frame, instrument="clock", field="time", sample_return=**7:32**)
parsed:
**6:12**
